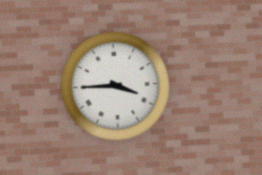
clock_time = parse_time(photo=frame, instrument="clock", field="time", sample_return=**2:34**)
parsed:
**3:45**
